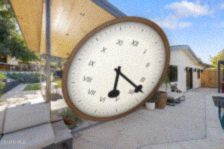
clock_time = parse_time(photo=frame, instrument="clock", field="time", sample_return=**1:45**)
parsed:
**5:18**
